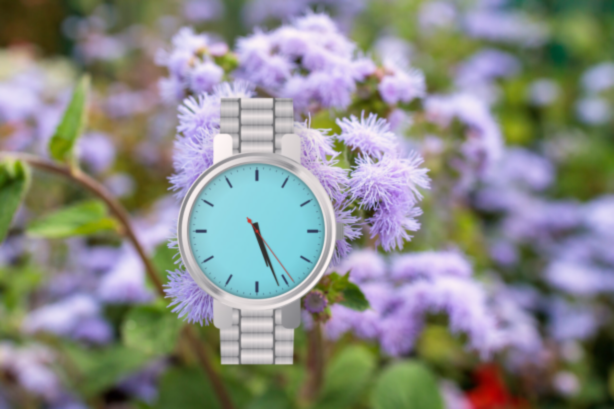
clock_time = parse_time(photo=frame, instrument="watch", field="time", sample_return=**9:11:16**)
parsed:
**5:26:24**
